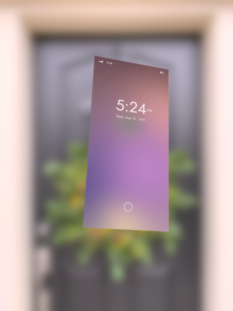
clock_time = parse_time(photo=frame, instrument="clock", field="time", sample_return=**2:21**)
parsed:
**5:24**
